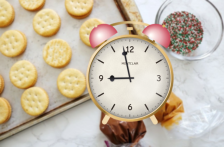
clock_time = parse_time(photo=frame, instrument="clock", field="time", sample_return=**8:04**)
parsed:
**8:58**
